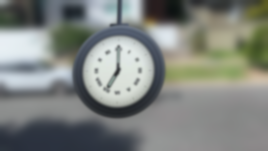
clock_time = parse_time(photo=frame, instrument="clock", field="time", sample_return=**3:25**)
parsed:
**7:00**
